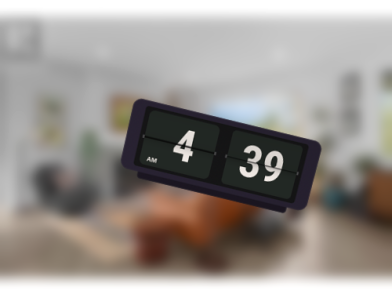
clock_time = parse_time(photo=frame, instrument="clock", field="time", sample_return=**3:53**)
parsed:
**4:39**
